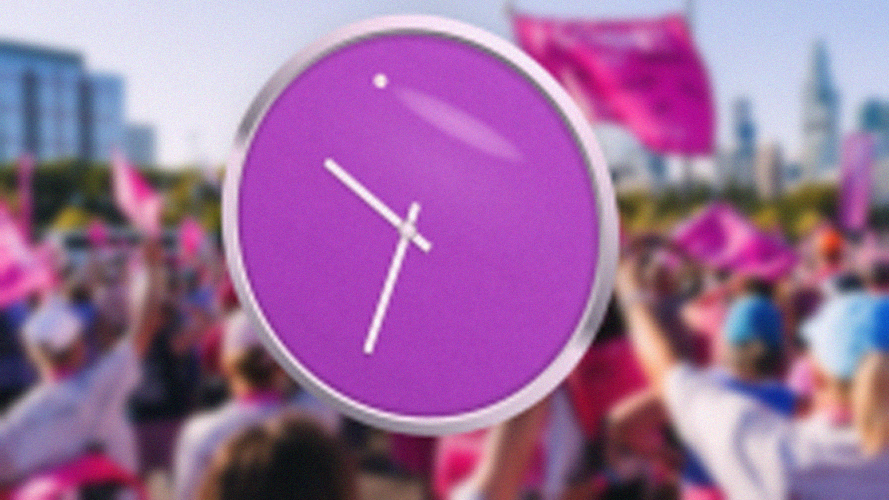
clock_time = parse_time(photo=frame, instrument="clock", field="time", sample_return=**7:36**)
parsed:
**10:35**
